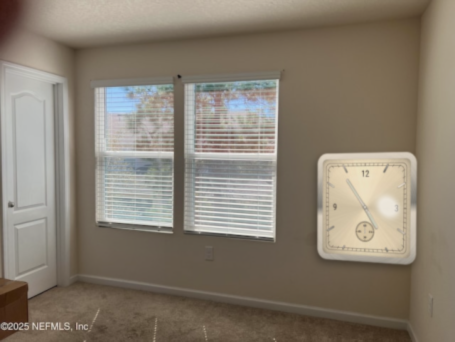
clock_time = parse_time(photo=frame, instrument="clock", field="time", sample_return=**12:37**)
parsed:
**4:54**
